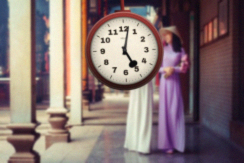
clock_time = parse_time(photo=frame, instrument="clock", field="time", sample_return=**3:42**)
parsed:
**5:02**
